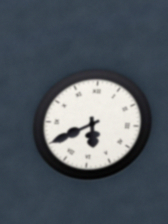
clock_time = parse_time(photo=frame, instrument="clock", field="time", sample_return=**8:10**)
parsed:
**5:40**
